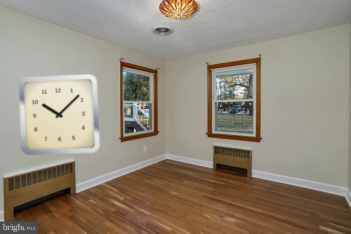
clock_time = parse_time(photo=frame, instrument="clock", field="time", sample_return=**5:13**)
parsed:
**10:08**
